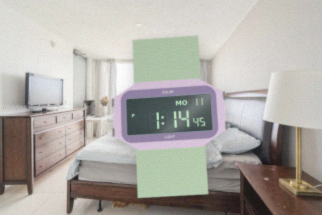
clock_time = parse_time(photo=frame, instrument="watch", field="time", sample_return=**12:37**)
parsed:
**1:14**
